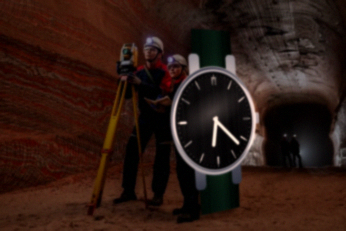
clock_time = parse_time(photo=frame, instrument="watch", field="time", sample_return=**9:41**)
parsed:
**6:22**
